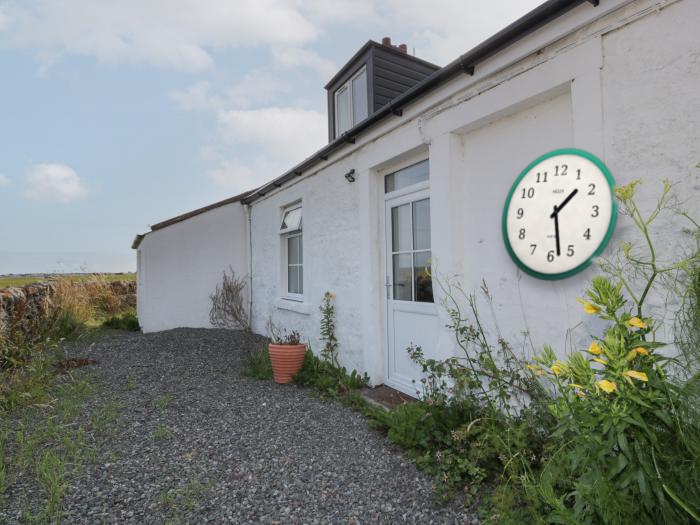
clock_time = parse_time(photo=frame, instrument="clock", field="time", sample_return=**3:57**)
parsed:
**1:28**
